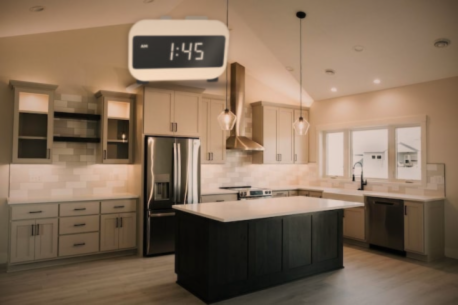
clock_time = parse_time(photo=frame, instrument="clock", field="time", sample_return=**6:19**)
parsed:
**1:45**
